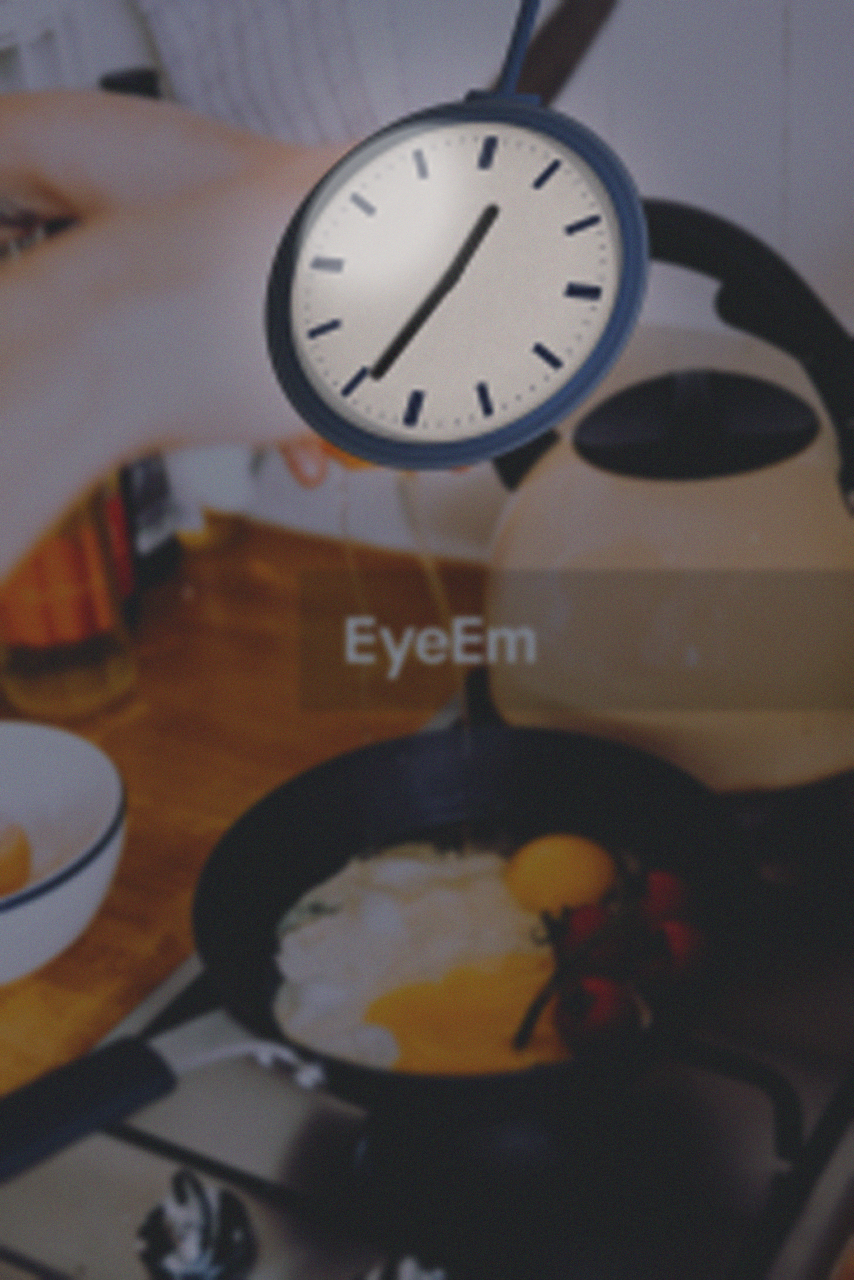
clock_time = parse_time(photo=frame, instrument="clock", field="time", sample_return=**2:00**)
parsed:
**12:34**
